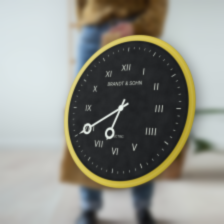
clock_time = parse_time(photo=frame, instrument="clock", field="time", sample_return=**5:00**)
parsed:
**6:40**
